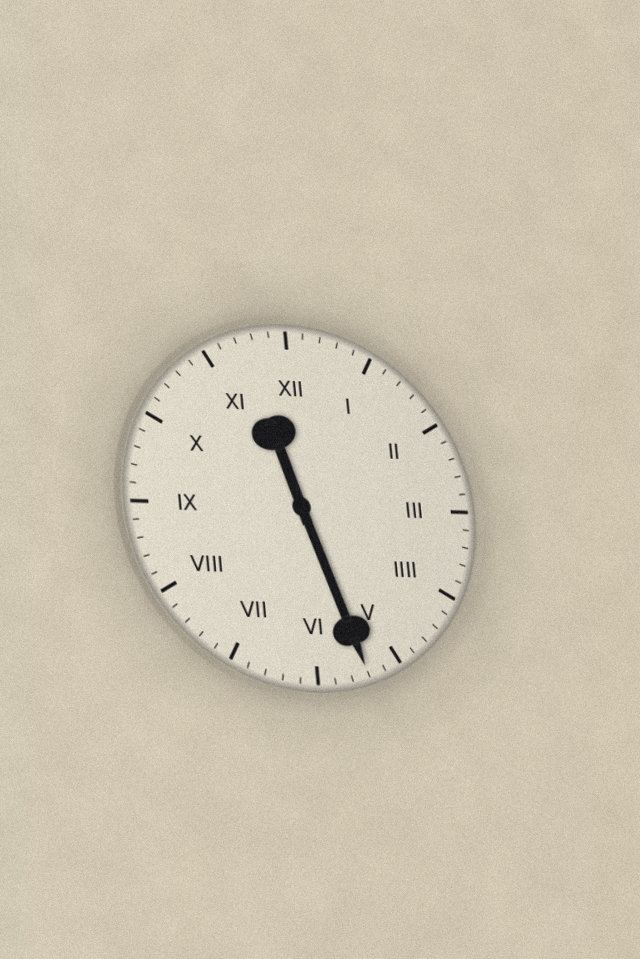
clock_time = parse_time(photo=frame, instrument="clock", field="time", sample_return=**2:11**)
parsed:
**11:27**
